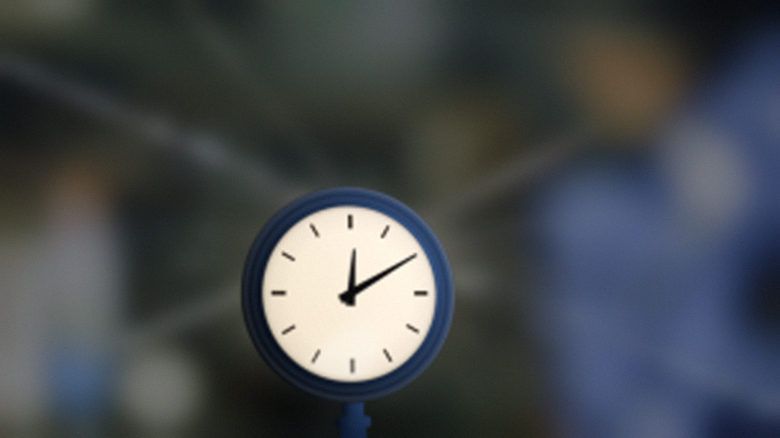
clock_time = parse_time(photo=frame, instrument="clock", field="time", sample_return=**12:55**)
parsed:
**12:10**
